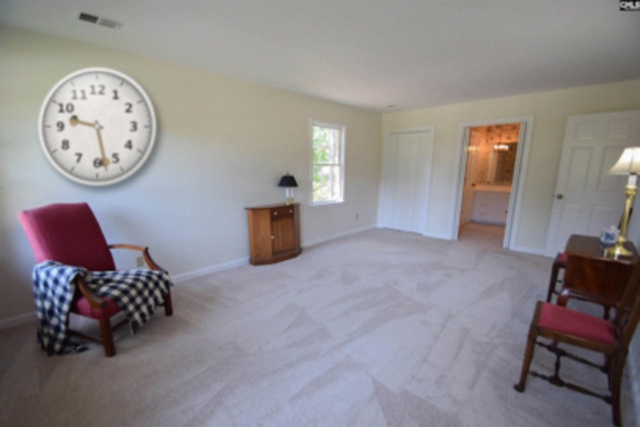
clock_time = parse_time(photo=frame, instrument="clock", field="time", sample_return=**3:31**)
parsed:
**9:28**
